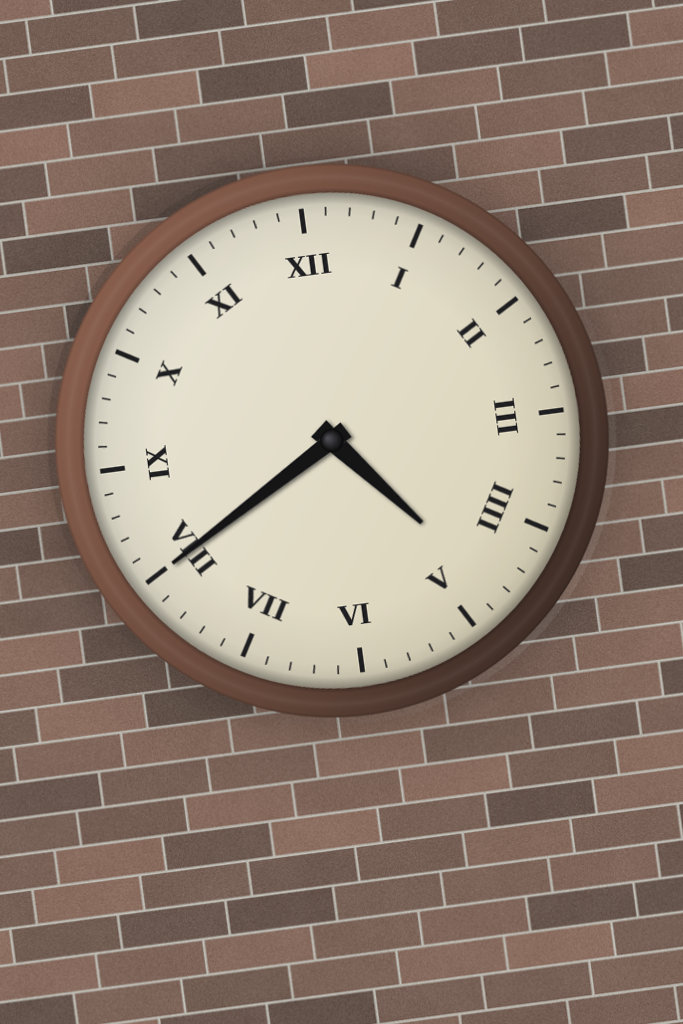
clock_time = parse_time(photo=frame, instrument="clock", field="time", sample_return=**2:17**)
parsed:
**4:40**
